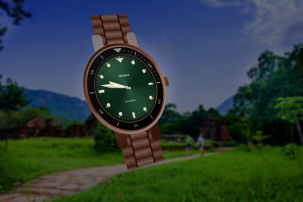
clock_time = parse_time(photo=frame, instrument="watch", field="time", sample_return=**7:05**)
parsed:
**9:47**
